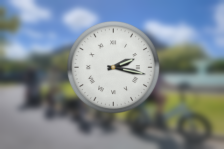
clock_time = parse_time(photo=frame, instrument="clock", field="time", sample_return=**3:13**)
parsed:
**2:17**
